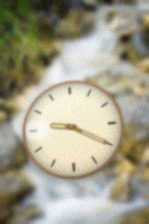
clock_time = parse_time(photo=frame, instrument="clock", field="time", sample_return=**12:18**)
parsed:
**9:20**
